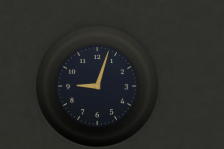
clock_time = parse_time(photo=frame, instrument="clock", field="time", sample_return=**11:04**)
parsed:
**9:03**
